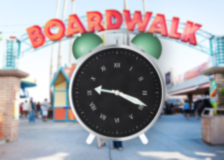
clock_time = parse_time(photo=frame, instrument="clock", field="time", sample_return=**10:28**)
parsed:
**9:19**
